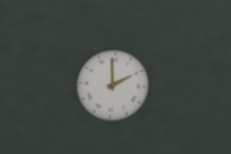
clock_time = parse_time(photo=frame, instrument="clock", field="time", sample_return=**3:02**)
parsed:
**1:59**
